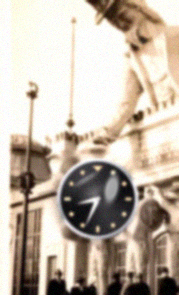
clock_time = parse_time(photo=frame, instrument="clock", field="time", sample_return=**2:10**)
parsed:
**8:34**
